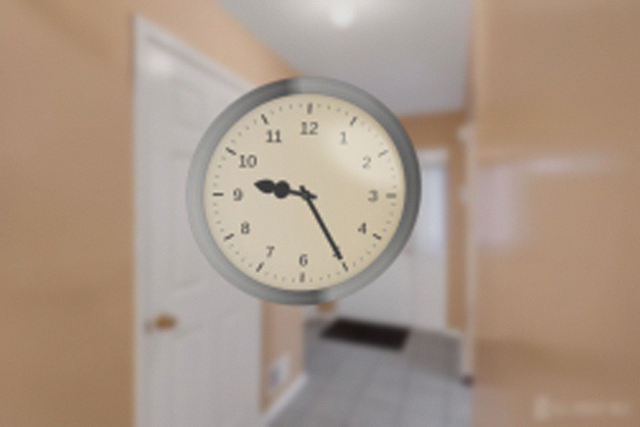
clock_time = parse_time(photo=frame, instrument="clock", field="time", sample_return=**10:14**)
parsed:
**9:25**
